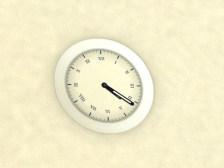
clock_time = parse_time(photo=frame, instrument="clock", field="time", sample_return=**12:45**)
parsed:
**4:21**
